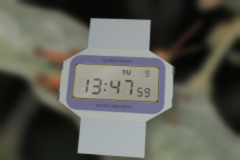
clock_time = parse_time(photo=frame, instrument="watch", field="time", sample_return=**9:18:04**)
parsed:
**13:47:59**
